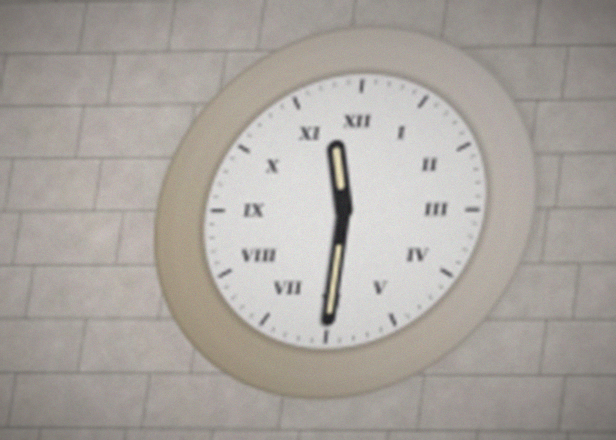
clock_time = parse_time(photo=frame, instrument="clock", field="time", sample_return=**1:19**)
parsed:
**11:30**
